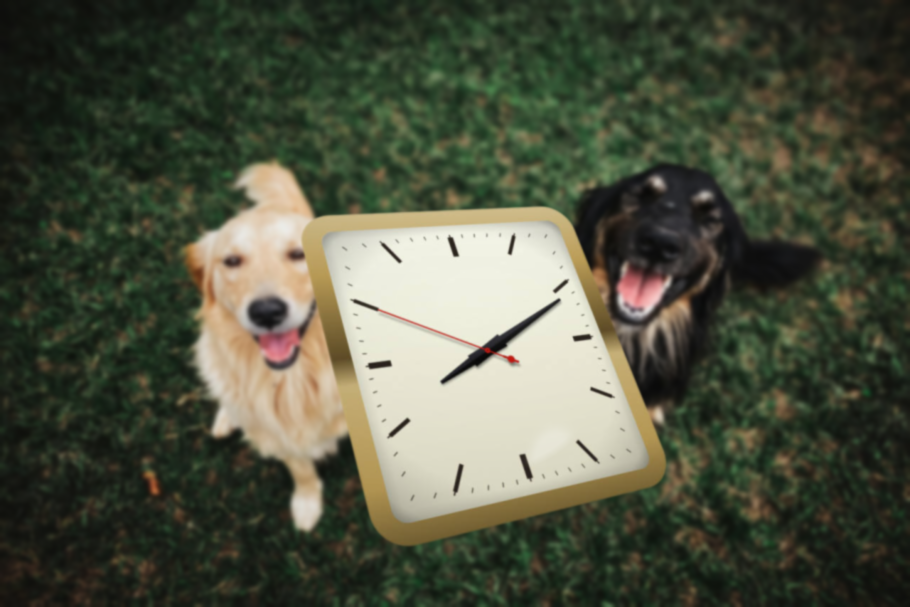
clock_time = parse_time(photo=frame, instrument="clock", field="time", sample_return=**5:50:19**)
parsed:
**8:10:50**
